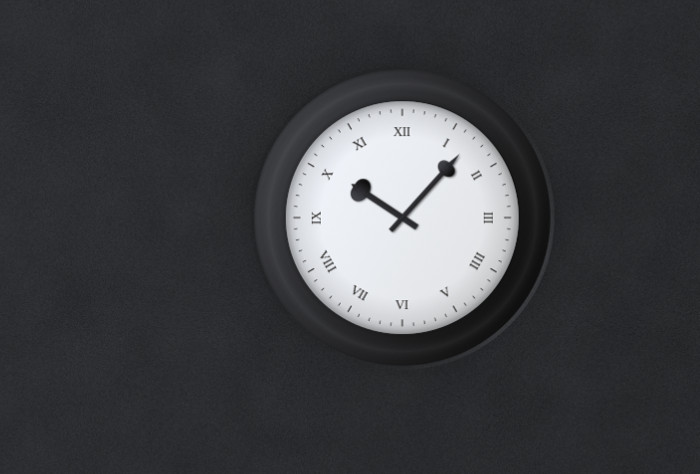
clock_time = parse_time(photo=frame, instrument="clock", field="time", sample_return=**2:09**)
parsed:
**10:07**
